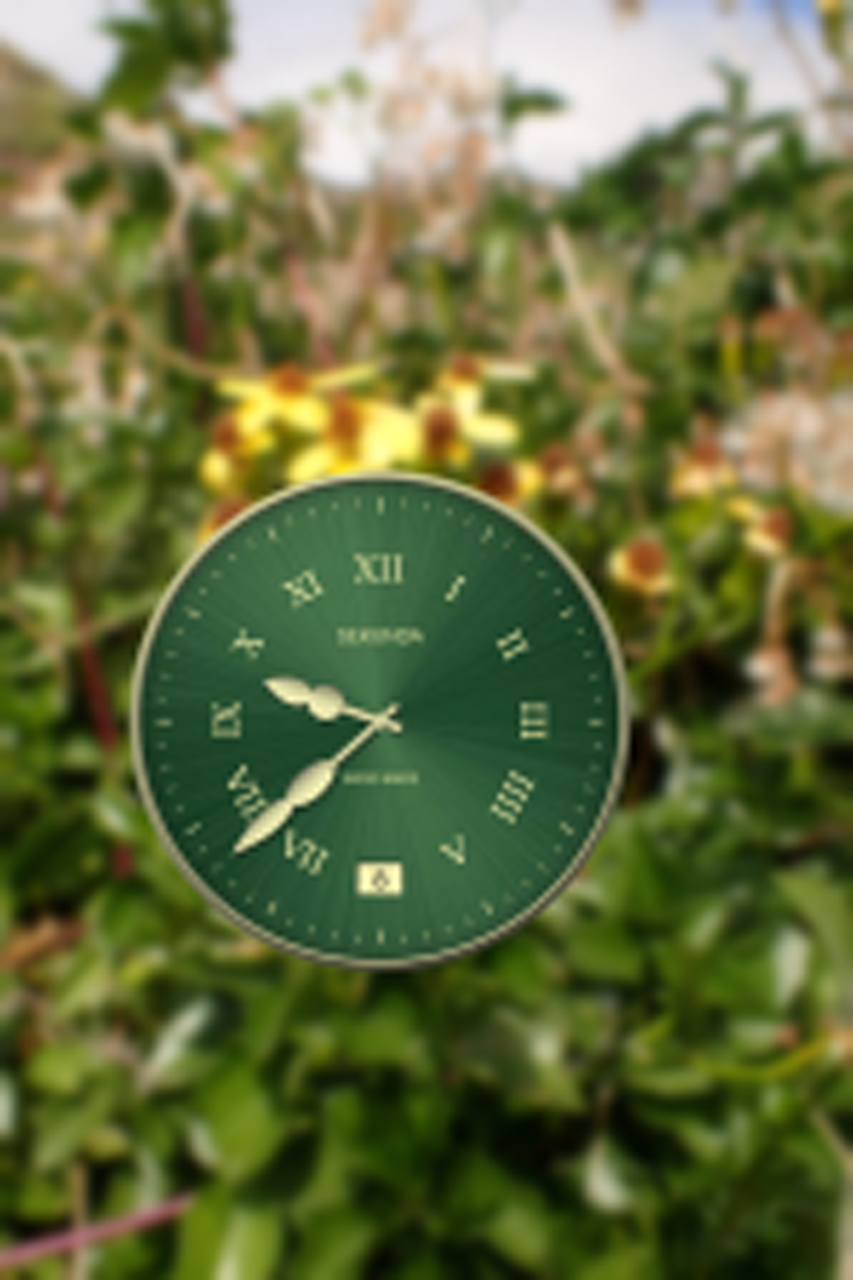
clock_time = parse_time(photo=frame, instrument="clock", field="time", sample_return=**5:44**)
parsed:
**9:38**
